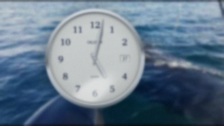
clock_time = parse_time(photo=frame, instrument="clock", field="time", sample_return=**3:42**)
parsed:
**5:02**
